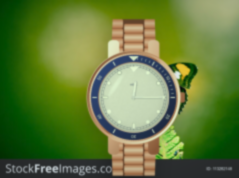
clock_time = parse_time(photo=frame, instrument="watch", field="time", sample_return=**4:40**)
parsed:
**12:15**
